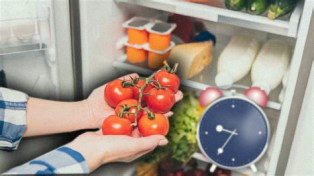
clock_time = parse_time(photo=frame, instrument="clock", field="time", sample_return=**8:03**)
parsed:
**9:36**
